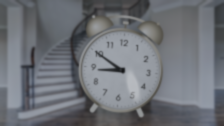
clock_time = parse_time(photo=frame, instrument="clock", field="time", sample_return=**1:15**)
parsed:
**8:50**
